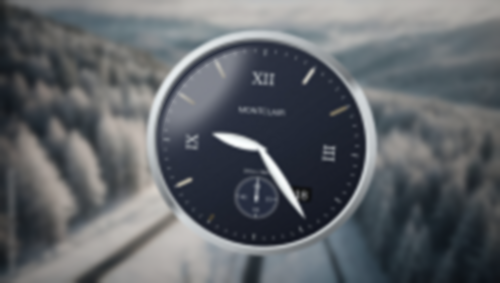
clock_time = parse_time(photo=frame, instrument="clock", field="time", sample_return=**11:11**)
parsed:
**9:24**
